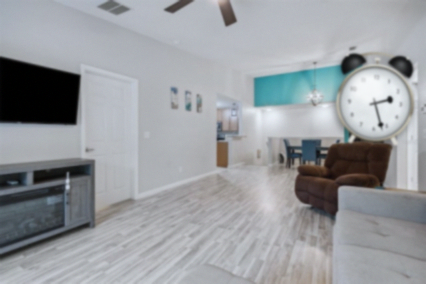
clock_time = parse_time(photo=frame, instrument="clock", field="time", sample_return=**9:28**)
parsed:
**2:27**
